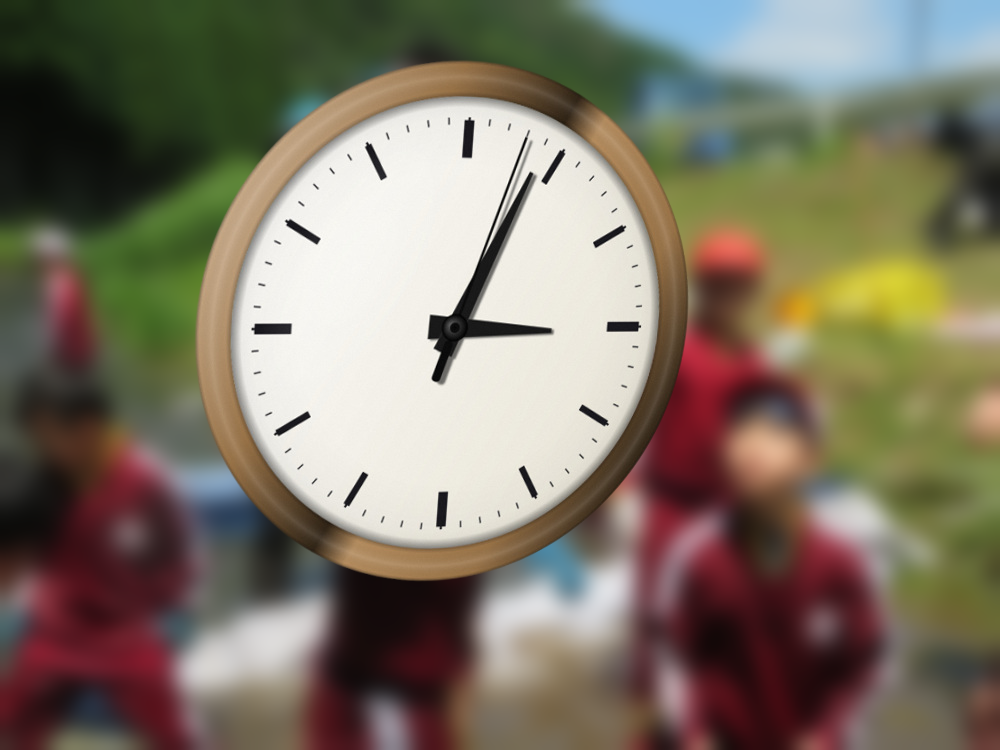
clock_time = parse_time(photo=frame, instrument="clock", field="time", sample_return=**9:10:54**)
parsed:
**3:04:03**
